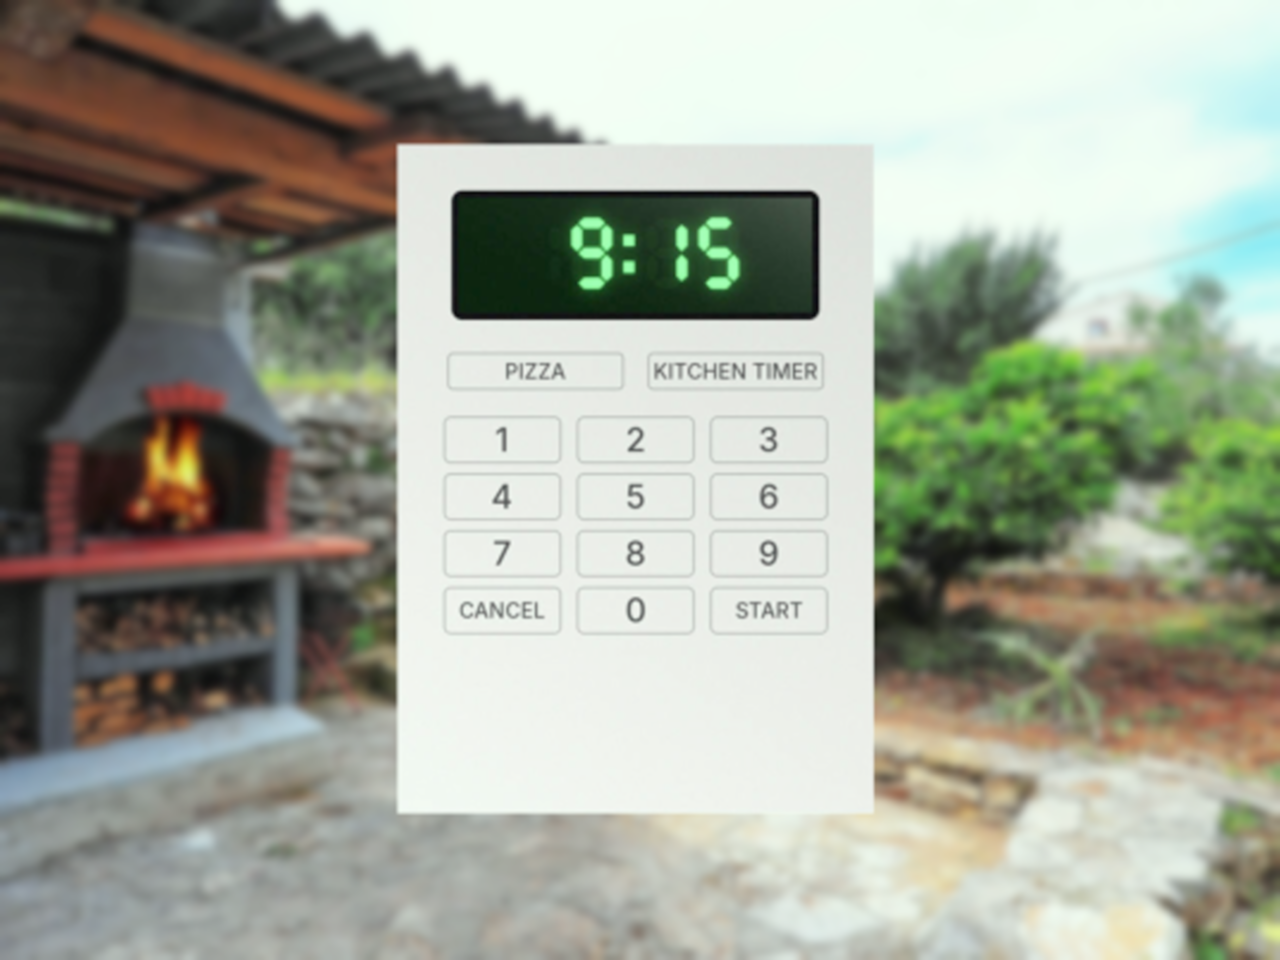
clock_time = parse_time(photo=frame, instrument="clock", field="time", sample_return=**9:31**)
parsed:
**9:15**
